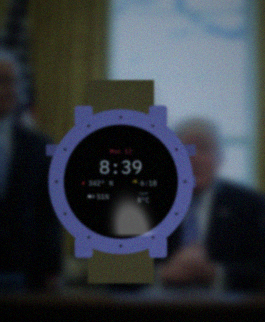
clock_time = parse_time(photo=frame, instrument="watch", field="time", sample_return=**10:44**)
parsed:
**8:39**
